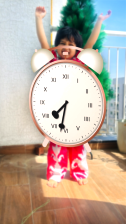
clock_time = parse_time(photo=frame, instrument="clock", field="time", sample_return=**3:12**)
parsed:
**7:32**
